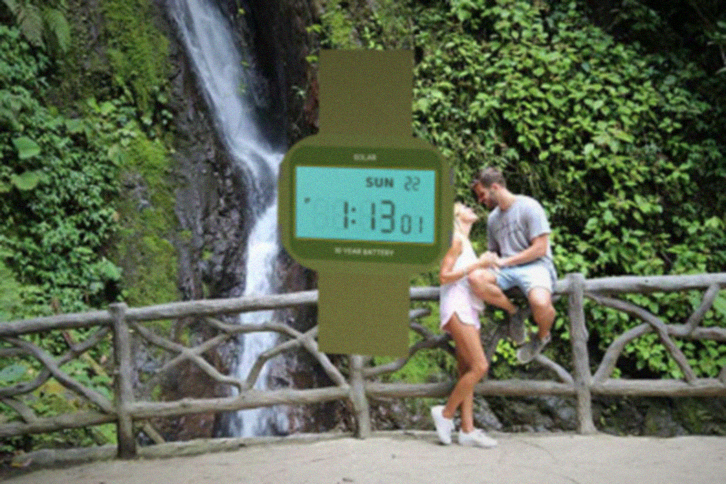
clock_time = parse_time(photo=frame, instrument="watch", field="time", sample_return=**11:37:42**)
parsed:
**1:13:01**
